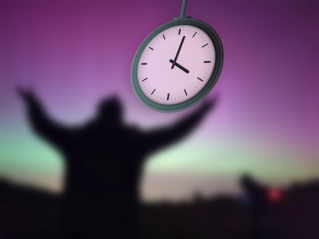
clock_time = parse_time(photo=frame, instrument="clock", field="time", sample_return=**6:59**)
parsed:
**4:02**
